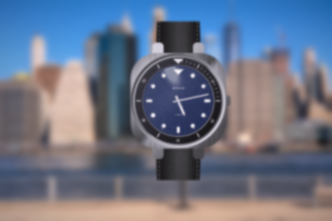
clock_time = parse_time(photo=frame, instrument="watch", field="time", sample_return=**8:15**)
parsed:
**5:13**
